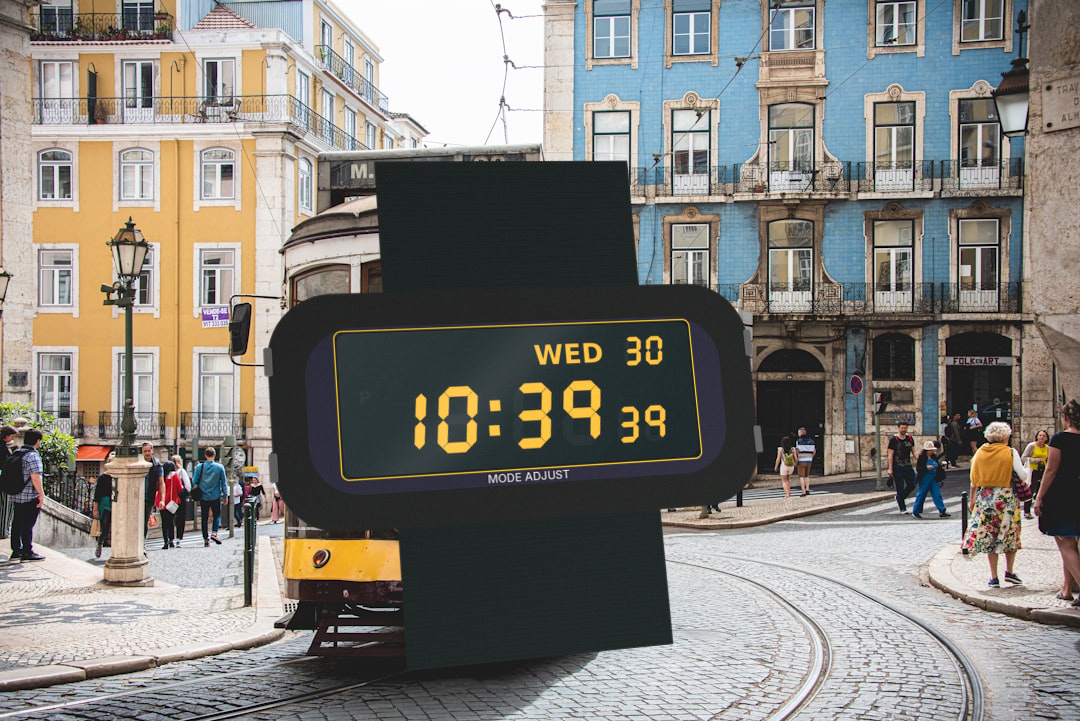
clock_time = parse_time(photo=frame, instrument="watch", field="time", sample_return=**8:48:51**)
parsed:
**10:39:39**
